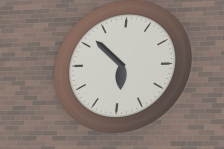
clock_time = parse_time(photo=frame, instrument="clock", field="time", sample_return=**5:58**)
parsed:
**5:52**
